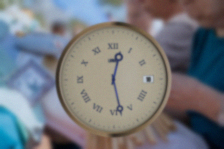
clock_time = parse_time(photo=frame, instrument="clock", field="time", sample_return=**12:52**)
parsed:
**12:28**
